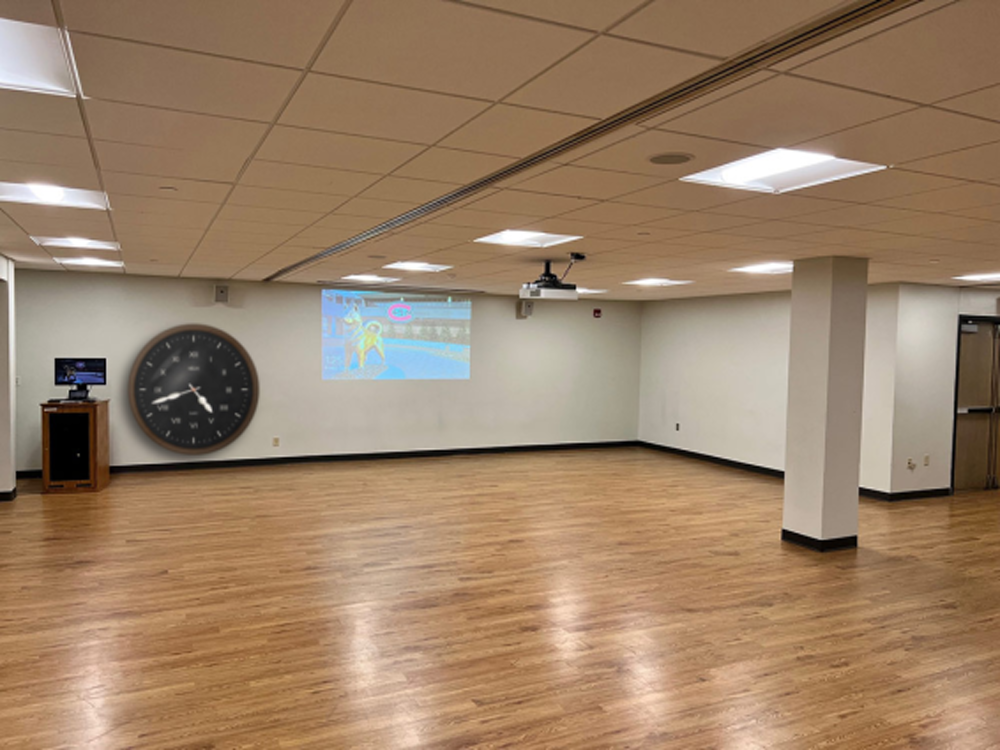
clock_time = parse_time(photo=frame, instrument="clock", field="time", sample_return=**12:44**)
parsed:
**4:42**
